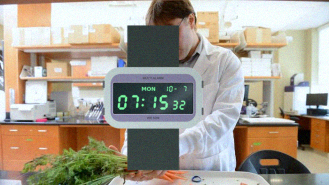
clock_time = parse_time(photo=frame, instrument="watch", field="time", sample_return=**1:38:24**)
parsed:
**7:15:32**
